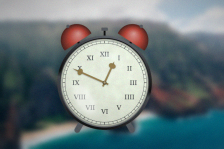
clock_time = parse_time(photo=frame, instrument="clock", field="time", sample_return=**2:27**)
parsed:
**12:49**
